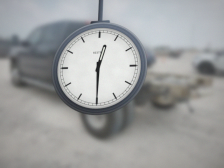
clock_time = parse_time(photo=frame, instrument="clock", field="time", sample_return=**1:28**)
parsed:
**12:30**
